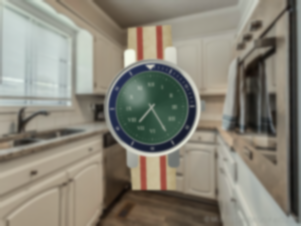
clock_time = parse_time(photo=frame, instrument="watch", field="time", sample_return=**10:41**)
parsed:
**7:25**
